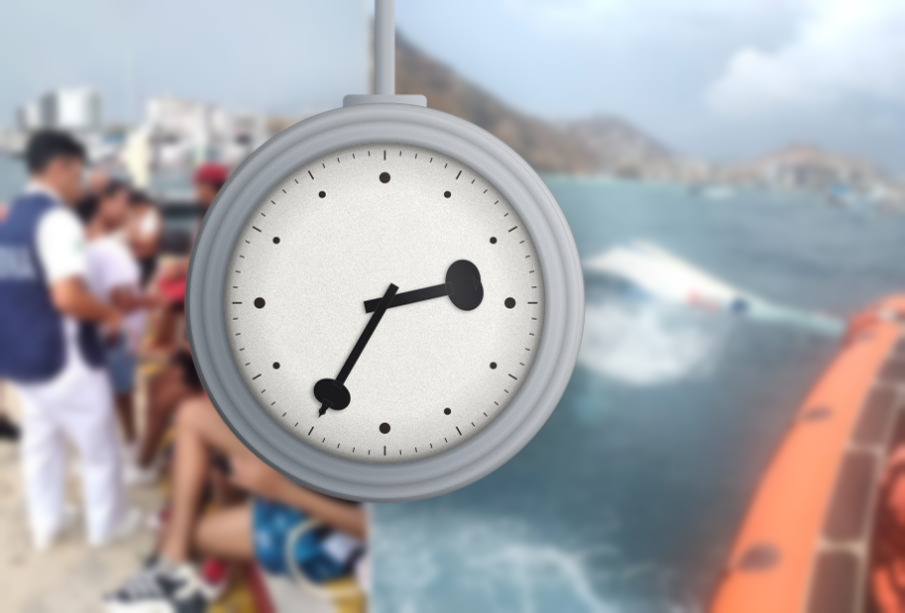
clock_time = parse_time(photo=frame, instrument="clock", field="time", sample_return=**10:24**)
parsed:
**2:35**
